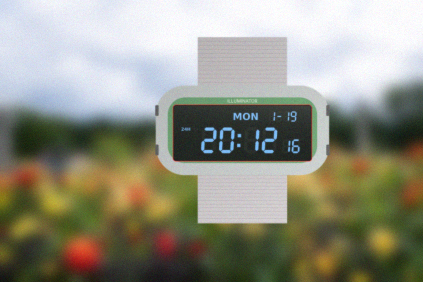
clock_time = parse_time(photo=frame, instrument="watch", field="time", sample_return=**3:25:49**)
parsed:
**20:12:16**
